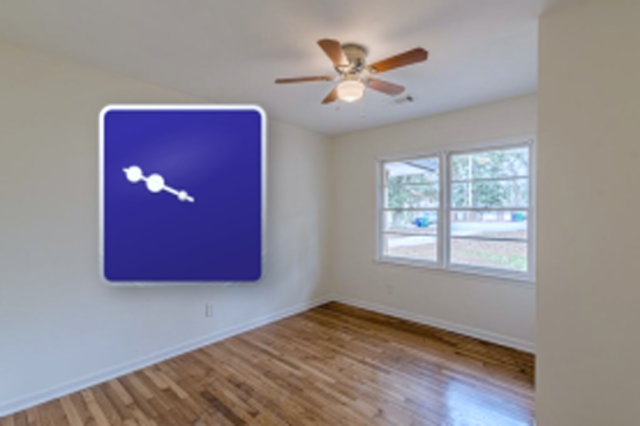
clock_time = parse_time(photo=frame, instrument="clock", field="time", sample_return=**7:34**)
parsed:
**9:49**
